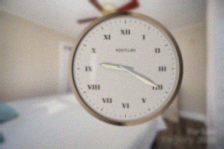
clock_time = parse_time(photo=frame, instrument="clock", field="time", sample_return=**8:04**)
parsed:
**9:20**
